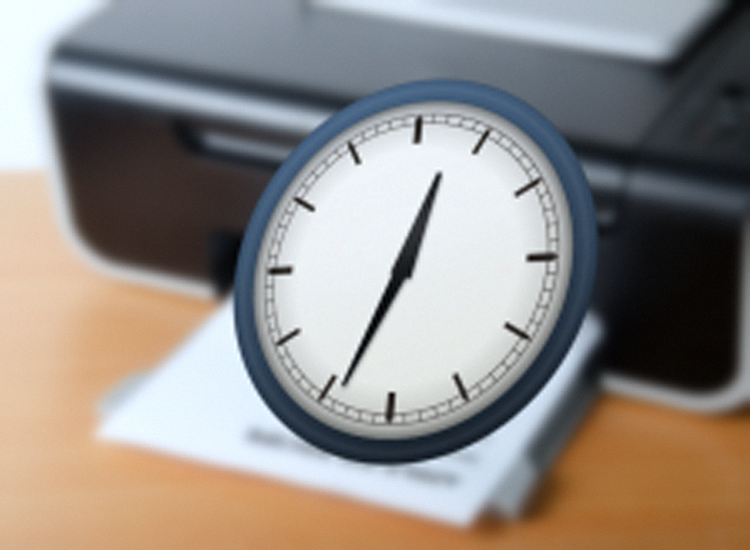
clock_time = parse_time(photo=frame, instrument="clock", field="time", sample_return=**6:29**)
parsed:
**12:34**
